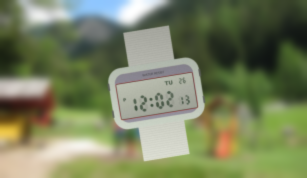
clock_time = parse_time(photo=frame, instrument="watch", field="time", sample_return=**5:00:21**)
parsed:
**12:02:13**
